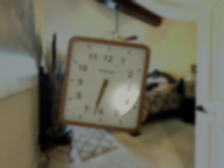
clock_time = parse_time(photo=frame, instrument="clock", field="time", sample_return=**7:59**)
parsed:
**6:32**
